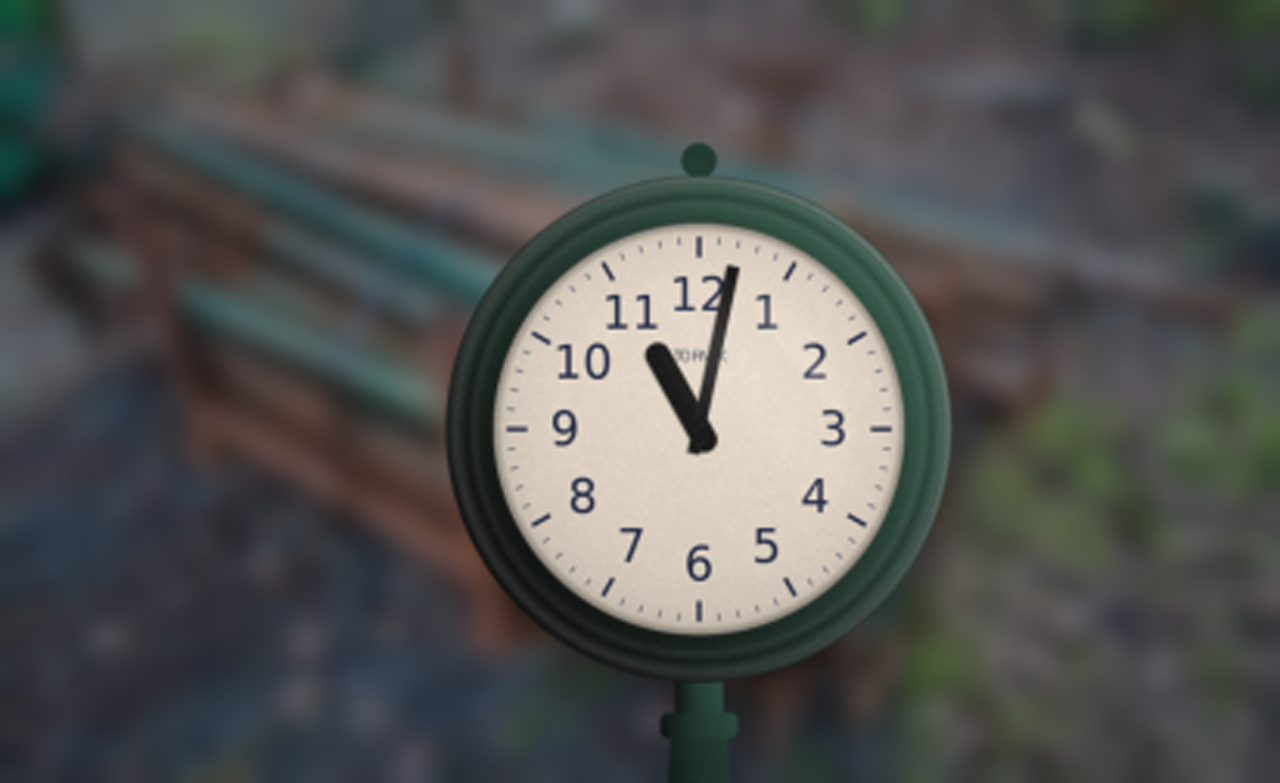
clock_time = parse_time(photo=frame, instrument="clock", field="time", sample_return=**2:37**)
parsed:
**11:02**
